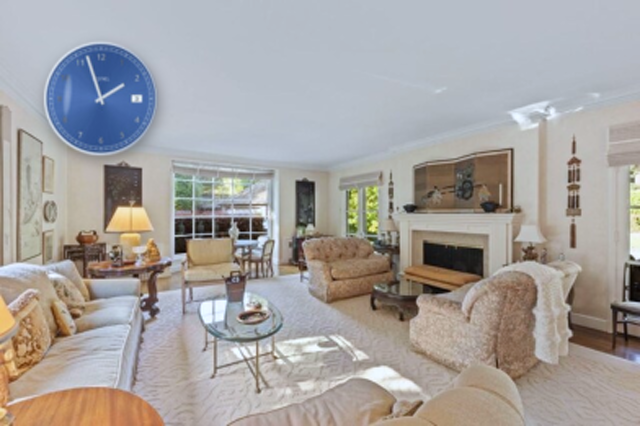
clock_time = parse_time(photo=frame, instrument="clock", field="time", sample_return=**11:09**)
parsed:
**1:57**
